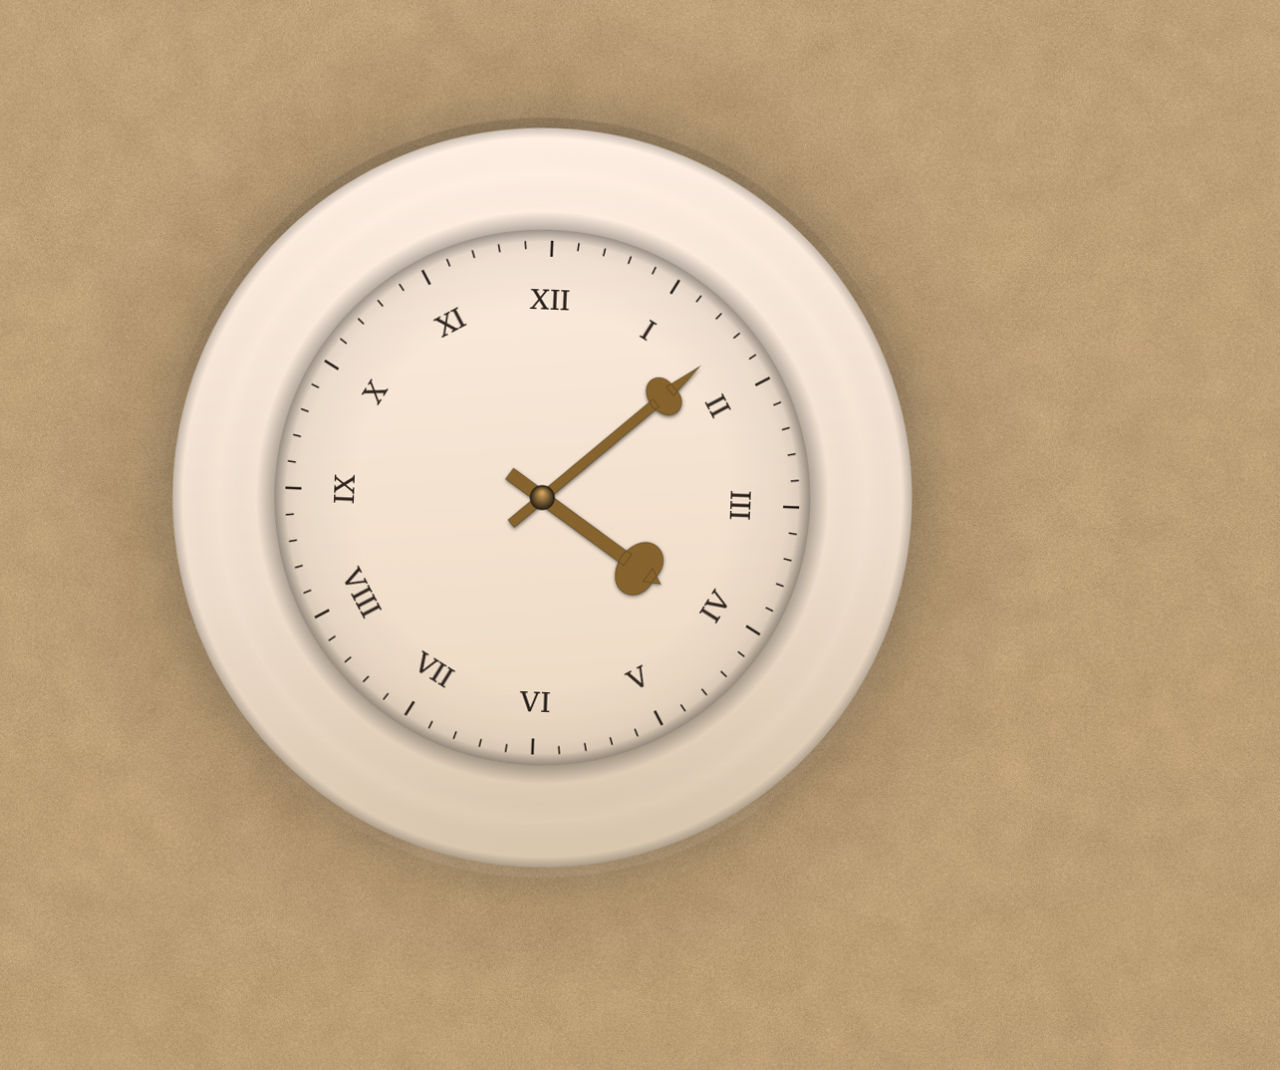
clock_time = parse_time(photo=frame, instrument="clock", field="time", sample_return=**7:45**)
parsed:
**4:08**
